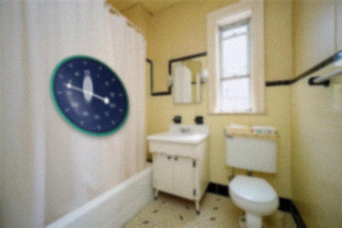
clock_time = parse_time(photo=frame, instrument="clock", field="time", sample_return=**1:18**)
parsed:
**3:48**
